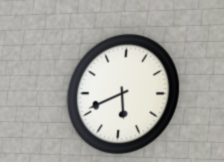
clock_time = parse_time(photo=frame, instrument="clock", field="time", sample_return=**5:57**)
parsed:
**5:41**
